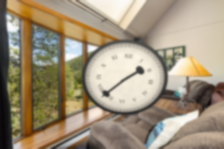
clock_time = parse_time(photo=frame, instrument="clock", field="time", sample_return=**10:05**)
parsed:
**1:37**
